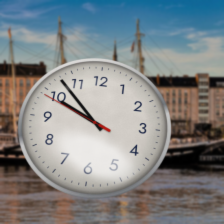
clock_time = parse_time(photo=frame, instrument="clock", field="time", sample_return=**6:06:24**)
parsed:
**9:52:49**
